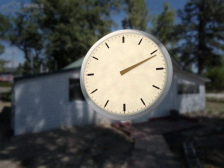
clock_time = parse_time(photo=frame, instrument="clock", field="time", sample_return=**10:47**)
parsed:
**2:11**
